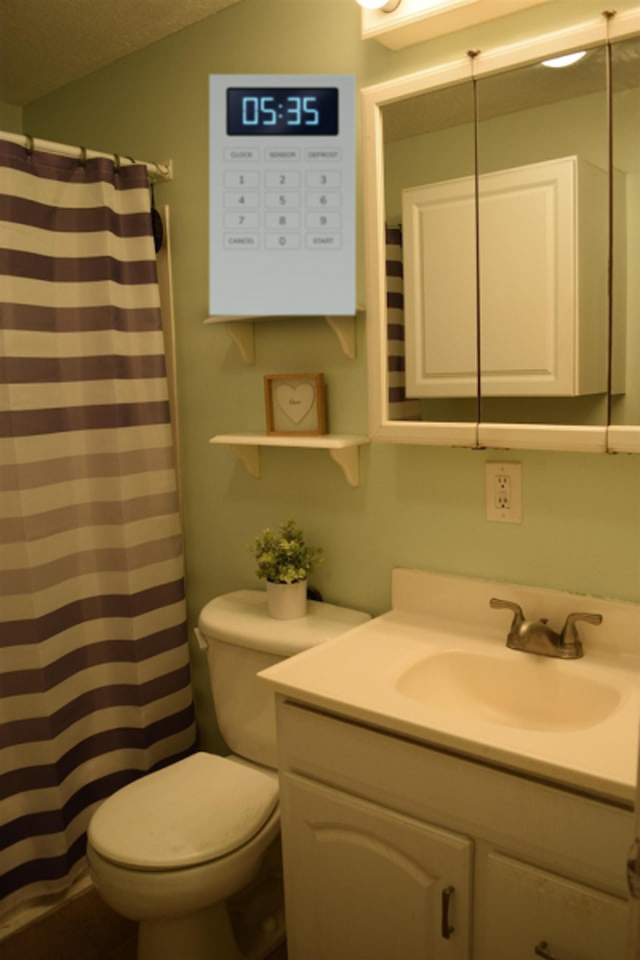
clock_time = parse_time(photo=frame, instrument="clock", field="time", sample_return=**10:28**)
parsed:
**5:35**
